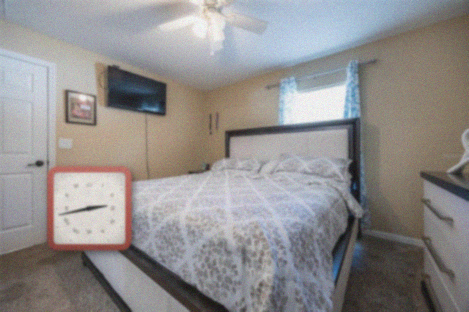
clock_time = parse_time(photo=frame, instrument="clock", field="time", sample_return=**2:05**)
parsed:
**2:43**
